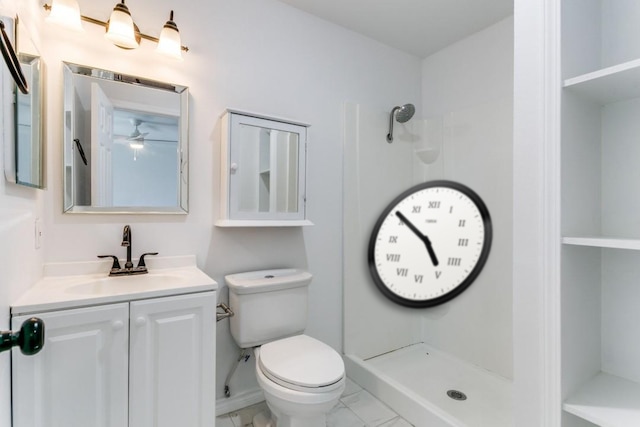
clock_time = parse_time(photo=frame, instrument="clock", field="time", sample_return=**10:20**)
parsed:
**4:51**
